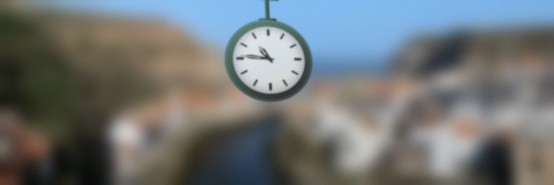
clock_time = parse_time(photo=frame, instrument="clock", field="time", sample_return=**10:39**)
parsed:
**10:46**
